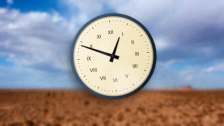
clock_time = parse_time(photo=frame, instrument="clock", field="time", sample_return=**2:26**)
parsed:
**12:49**
